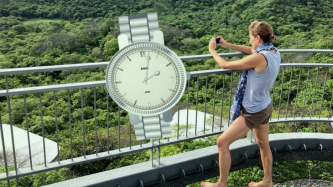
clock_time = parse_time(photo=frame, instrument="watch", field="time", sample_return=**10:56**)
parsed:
**2:02**
